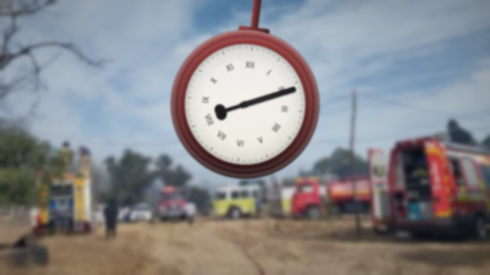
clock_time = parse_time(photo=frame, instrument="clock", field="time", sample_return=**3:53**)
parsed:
**8:11**
